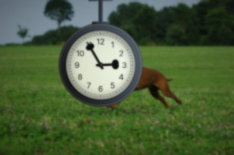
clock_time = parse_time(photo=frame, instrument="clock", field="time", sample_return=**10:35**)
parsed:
**2:55**
